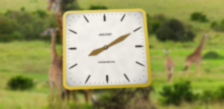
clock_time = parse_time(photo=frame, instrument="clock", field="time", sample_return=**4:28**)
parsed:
**8:10**
